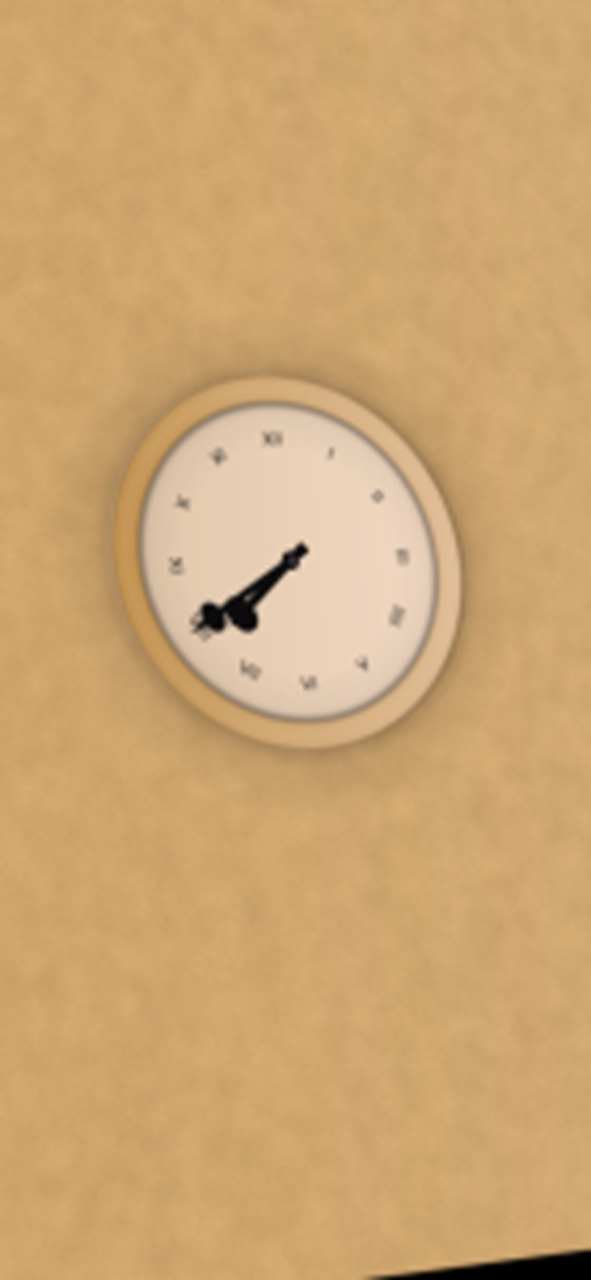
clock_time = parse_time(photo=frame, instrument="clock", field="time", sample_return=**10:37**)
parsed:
**7:40**
